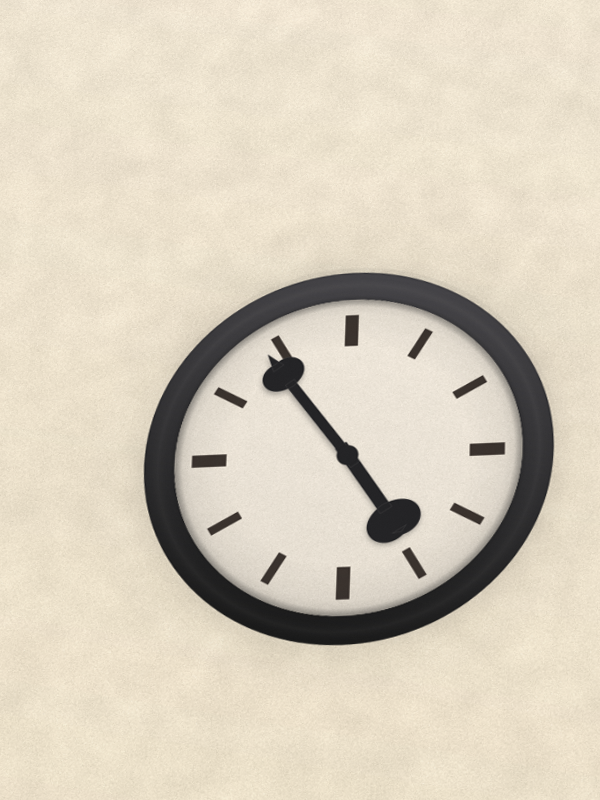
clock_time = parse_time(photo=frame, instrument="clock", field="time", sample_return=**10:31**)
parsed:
**4:54**
